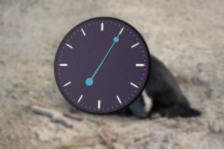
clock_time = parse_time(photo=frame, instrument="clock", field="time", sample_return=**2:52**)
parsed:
**7:05**
